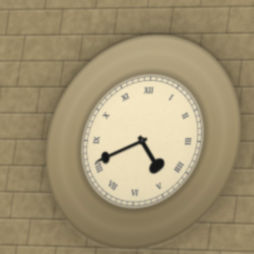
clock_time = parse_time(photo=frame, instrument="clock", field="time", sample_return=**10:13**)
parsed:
**4:41**
